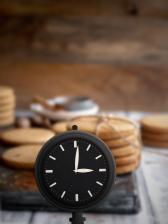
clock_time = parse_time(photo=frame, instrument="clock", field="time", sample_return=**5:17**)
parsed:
**3:01**
